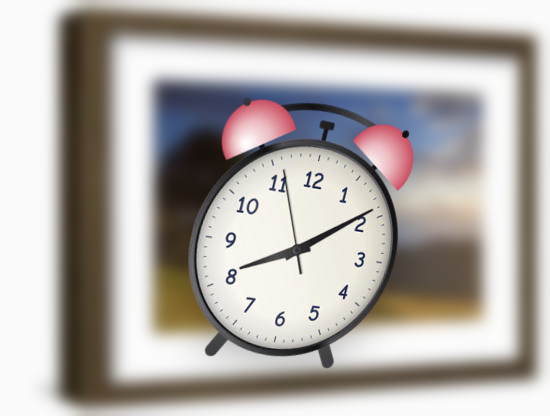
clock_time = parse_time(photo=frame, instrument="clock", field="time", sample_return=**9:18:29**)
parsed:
**8:08:56**
